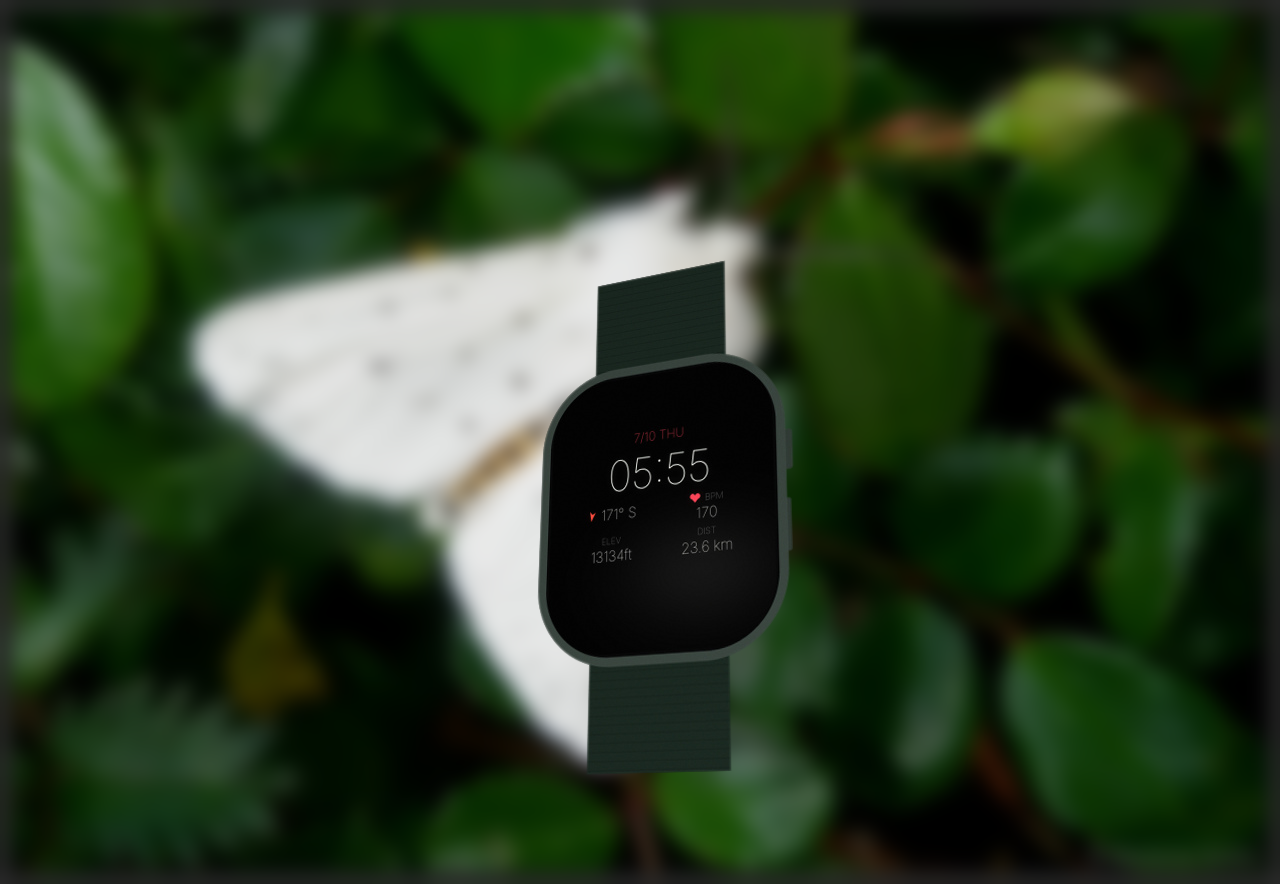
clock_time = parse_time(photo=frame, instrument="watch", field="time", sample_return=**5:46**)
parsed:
**5:55**
